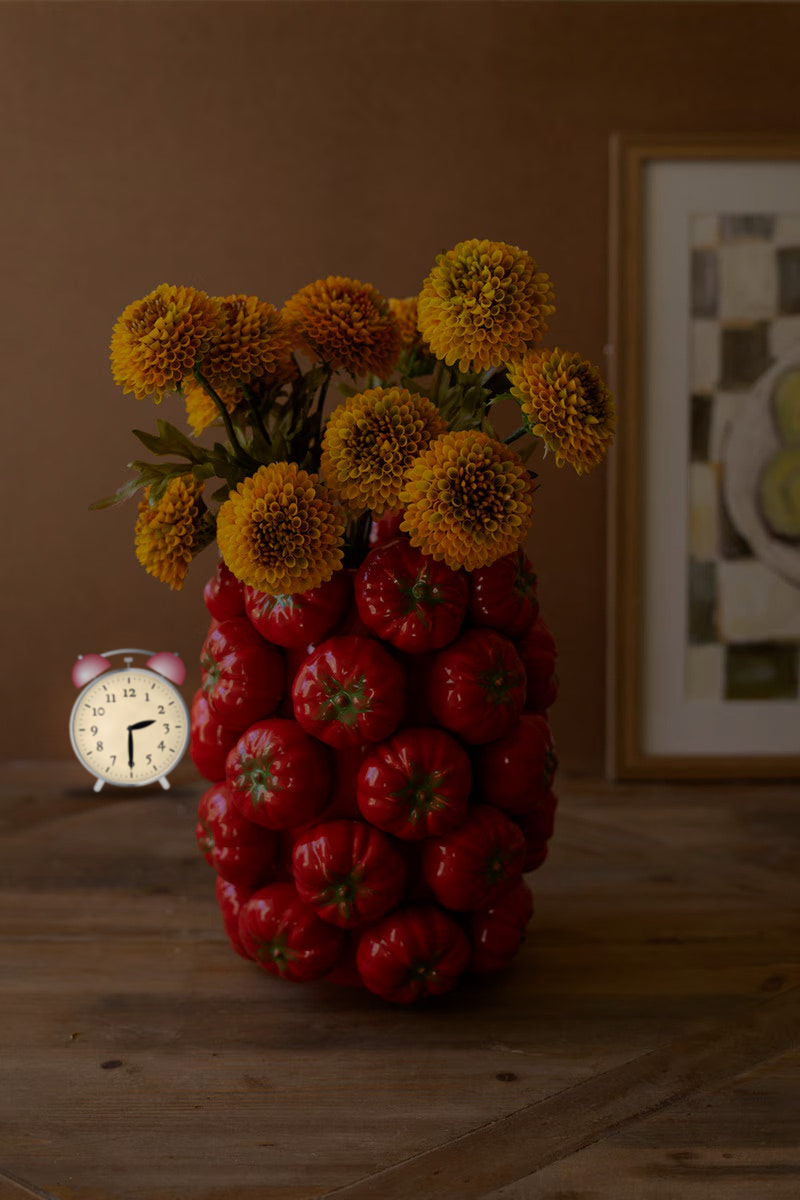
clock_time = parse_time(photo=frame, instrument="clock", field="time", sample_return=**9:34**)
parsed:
**2:30**
